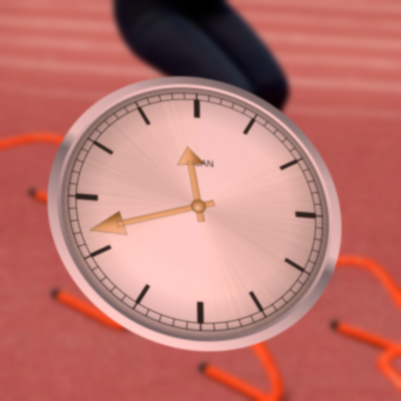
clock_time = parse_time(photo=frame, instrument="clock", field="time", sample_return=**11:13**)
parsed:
**11:42**
